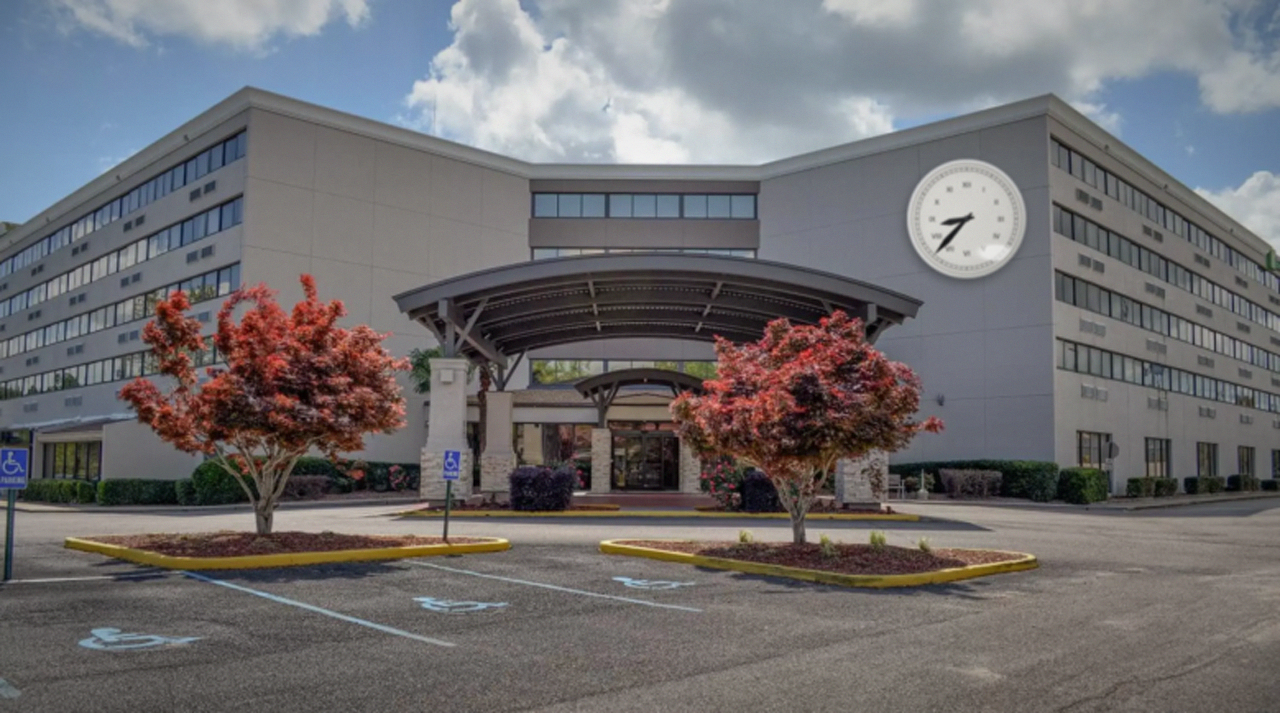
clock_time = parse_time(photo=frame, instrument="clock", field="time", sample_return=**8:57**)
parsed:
**8:37**
